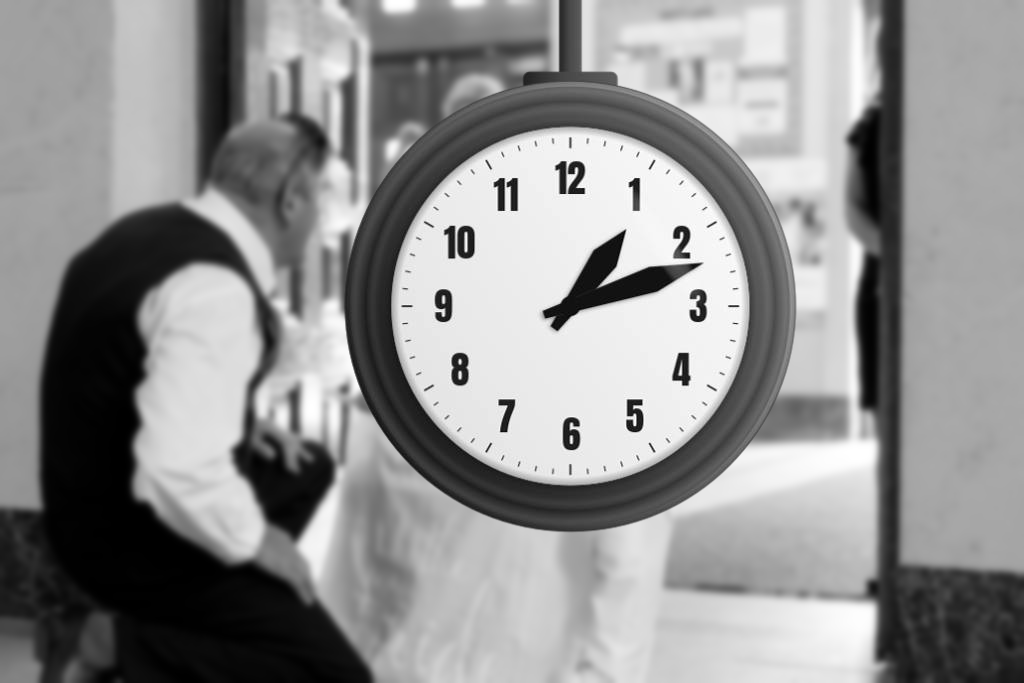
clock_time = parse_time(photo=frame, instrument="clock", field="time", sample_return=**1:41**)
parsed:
**1:12**
